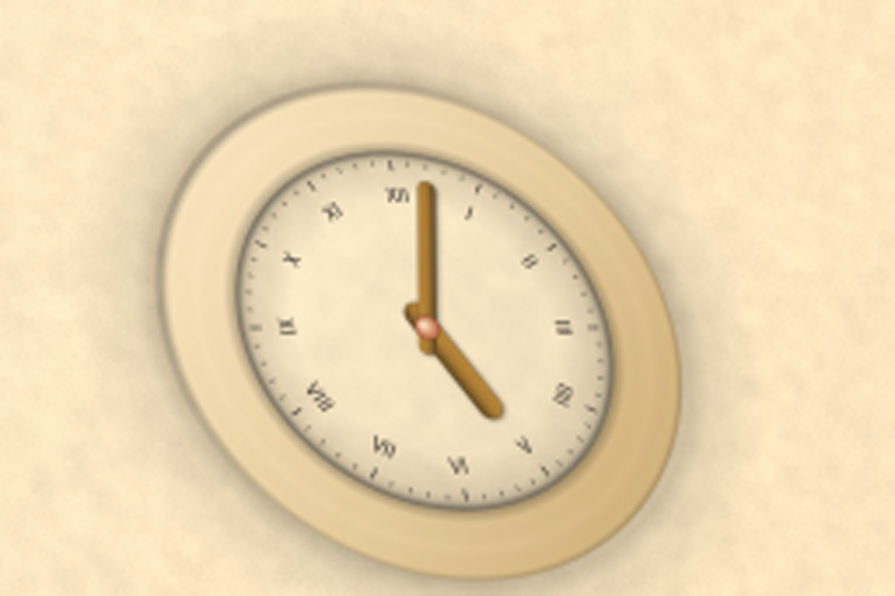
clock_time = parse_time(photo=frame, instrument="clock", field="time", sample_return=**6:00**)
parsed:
**5:02**
